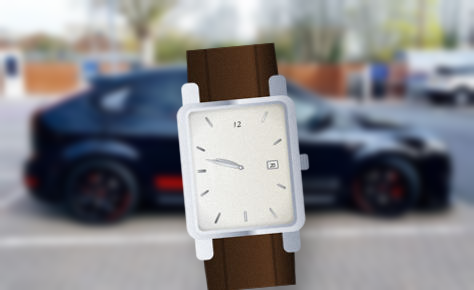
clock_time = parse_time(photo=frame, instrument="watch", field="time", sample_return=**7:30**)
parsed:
**9:48**
